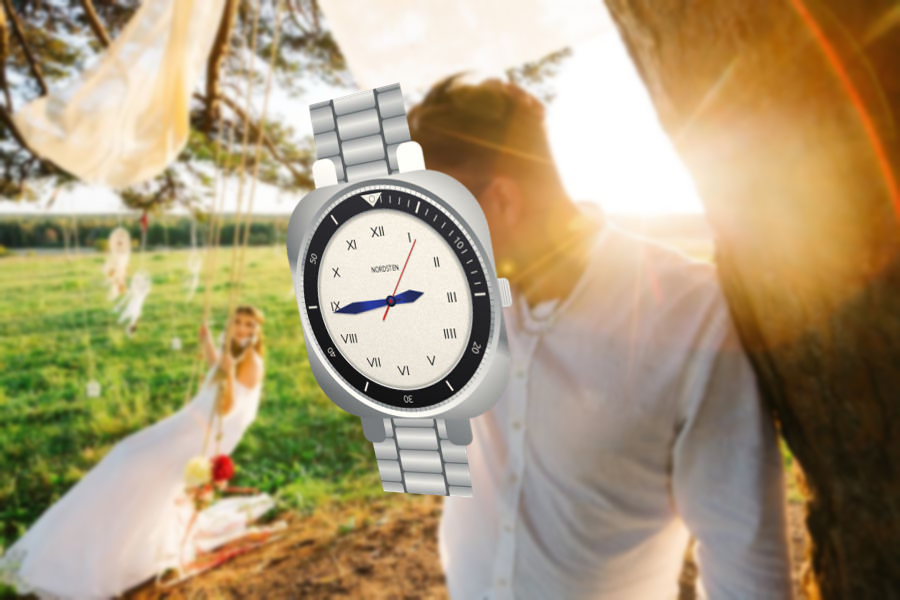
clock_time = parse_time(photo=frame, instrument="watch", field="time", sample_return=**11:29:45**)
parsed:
**2:44:06**
